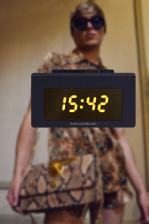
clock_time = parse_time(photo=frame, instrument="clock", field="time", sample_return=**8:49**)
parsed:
**15:42**
